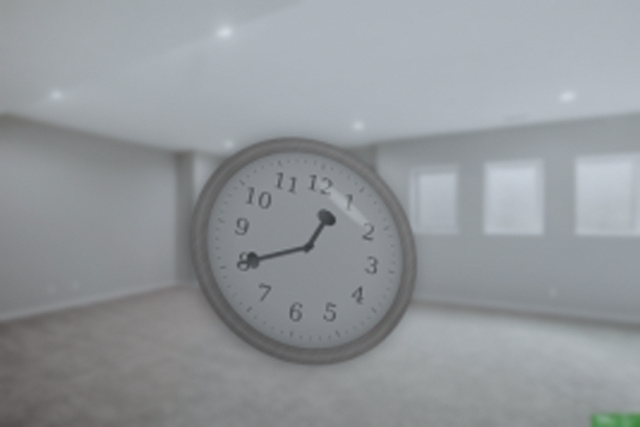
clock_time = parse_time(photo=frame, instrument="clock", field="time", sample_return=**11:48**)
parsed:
**12:40**
